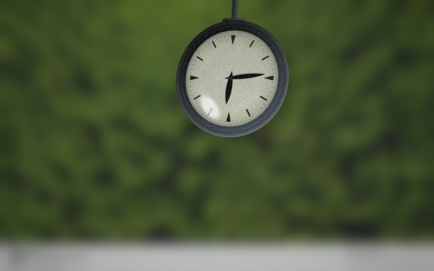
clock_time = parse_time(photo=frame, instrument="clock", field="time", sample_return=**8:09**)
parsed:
**6:14**
